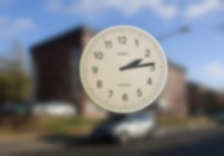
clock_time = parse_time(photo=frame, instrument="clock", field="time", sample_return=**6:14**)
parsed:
**2:14**
